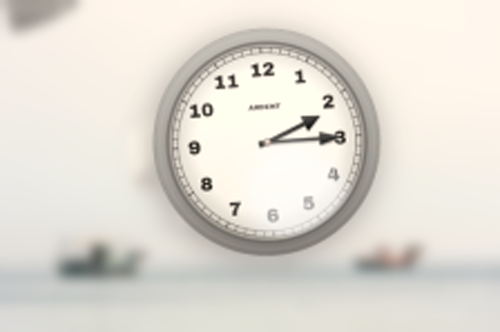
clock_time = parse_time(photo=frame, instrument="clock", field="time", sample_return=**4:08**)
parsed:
**2:15**
